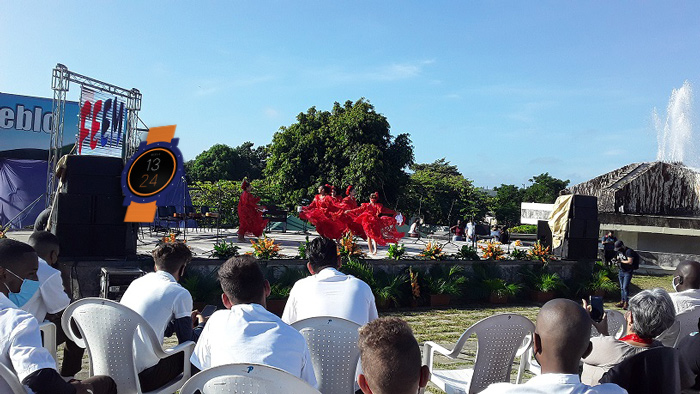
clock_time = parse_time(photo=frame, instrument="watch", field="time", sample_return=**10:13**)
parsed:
**13:24**
